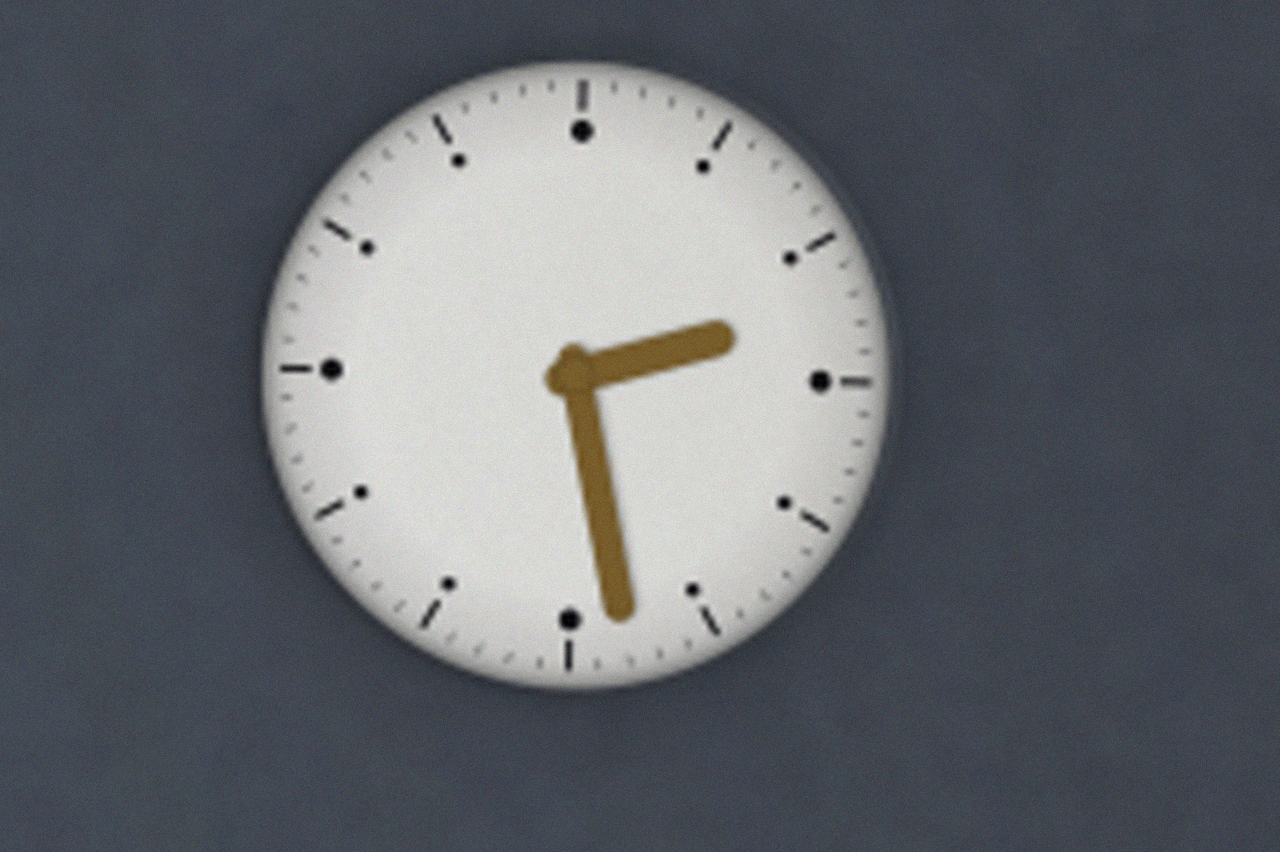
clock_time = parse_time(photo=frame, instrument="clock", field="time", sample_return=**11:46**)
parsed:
**2:28**
